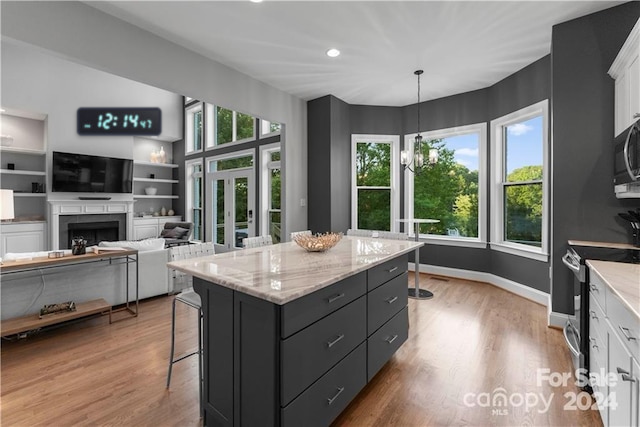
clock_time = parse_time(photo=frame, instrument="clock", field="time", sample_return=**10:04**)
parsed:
**12:14**
